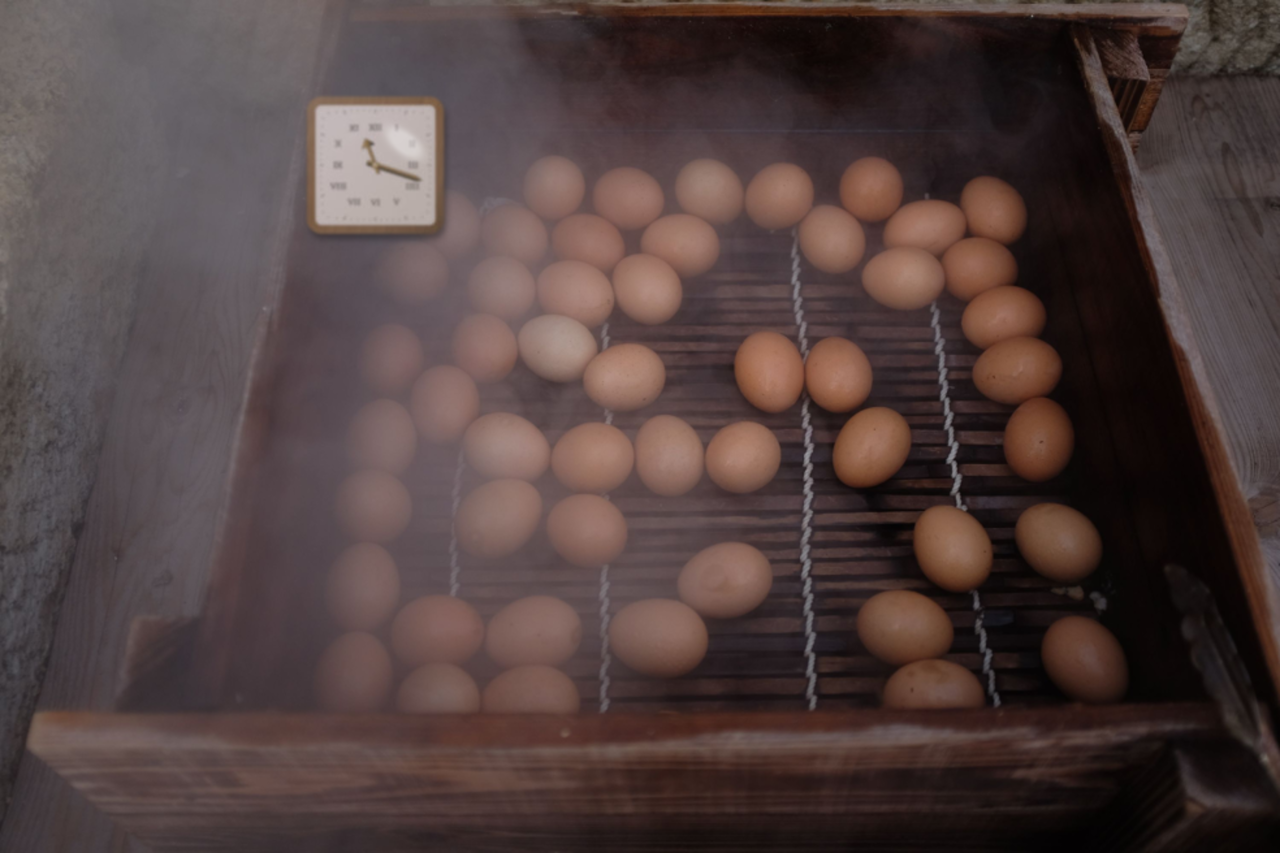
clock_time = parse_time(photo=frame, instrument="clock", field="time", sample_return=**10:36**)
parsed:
**11:18**
